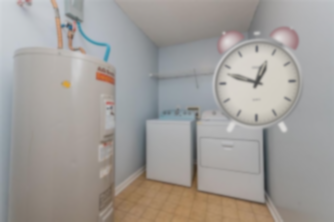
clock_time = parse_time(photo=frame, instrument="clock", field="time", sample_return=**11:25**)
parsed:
**12:48**
